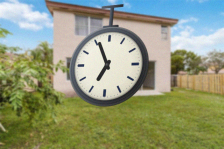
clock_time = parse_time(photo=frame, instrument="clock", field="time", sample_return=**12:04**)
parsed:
**6:56**
